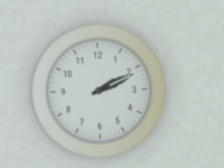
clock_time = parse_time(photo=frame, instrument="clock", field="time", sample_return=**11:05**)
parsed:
**2:11**
